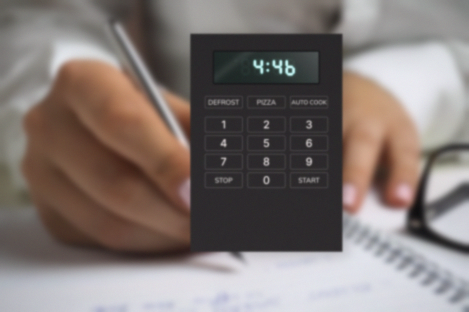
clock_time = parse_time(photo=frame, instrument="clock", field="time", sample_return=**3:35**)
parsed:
**4:46**
